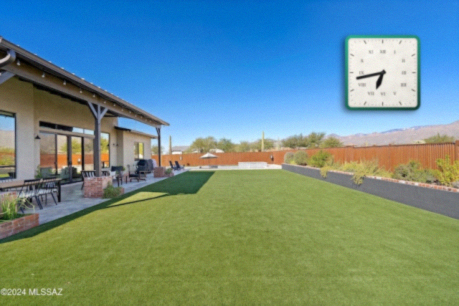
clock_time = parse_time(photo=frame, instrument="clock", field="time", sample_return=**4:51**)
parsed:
**6:43**
